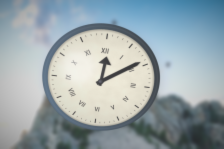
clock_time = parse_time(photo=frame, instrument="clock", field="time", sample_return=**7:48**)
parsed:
**12:09**
